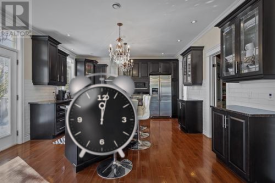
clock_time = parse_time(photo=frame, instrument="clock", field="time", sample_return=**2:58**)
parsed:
**12:02**
